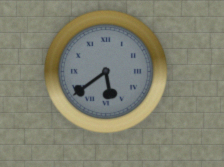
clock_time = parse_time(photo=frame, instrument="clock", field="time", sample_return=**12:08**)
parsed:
**5:39**
